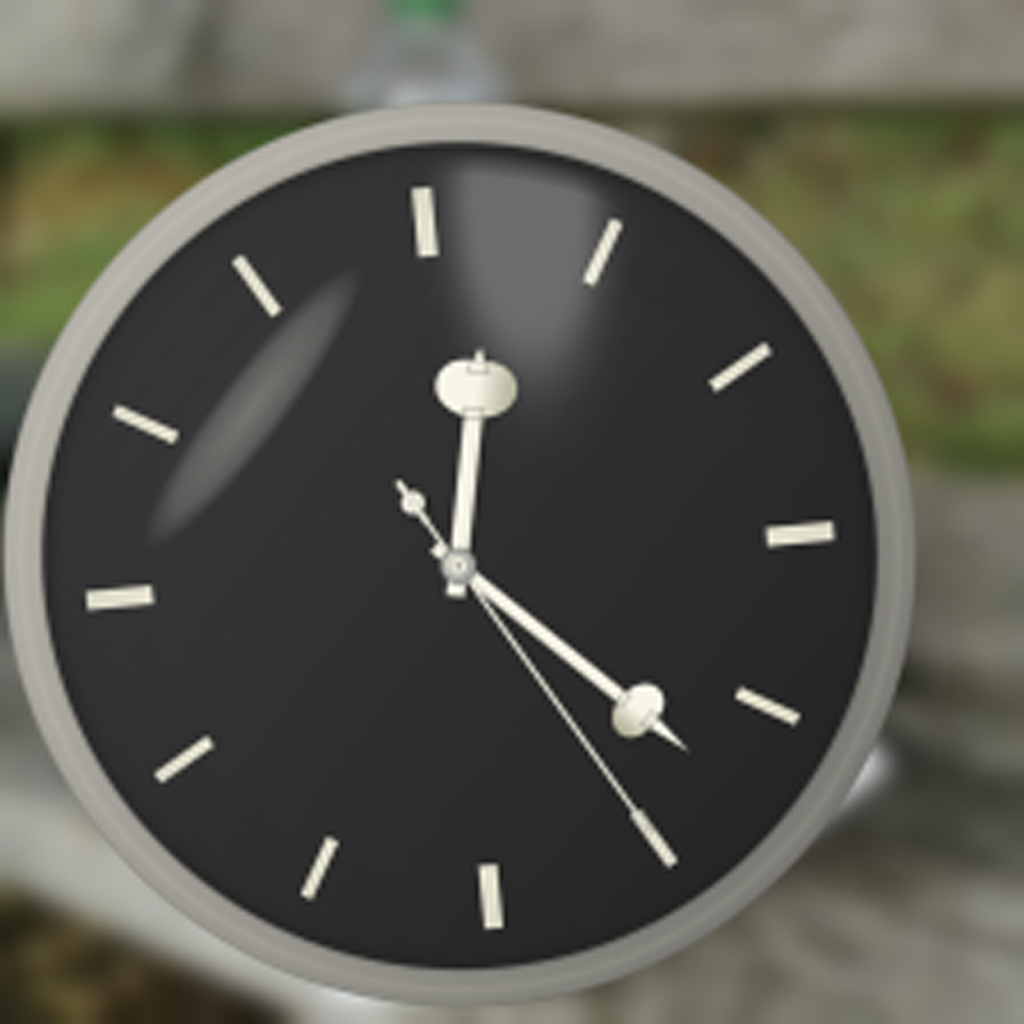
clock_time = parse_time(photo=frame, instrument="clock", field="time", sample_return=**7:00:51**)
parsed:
**12:22:25**
